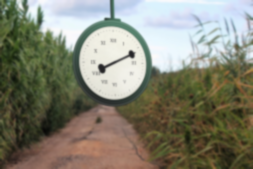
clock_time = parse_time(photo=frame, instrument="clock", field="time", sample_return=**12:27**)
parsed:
**8:11**
